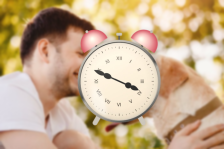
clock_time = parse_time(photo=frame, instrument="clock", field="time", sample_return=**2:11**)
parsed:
**3:49**
